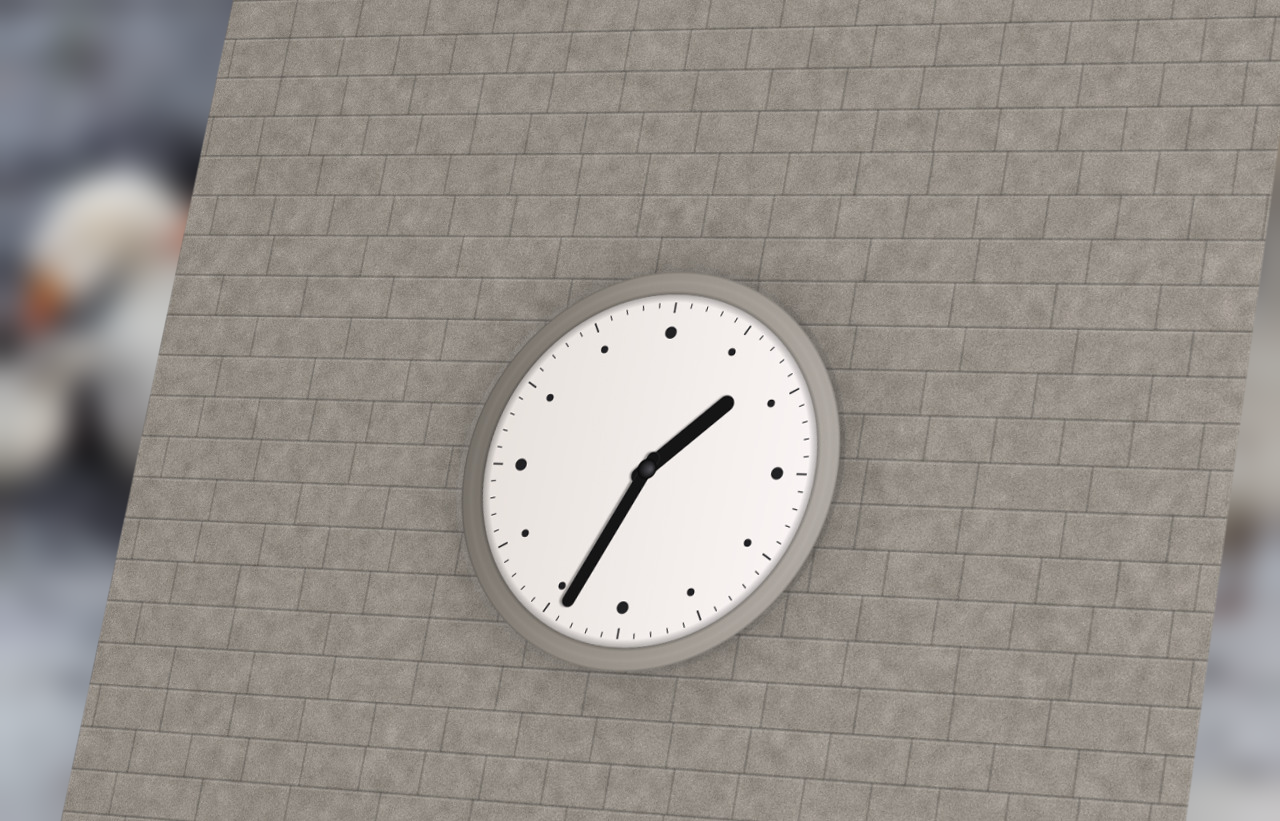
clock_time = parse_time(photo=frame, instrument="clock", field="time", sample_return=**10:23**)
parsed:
**1:34**
